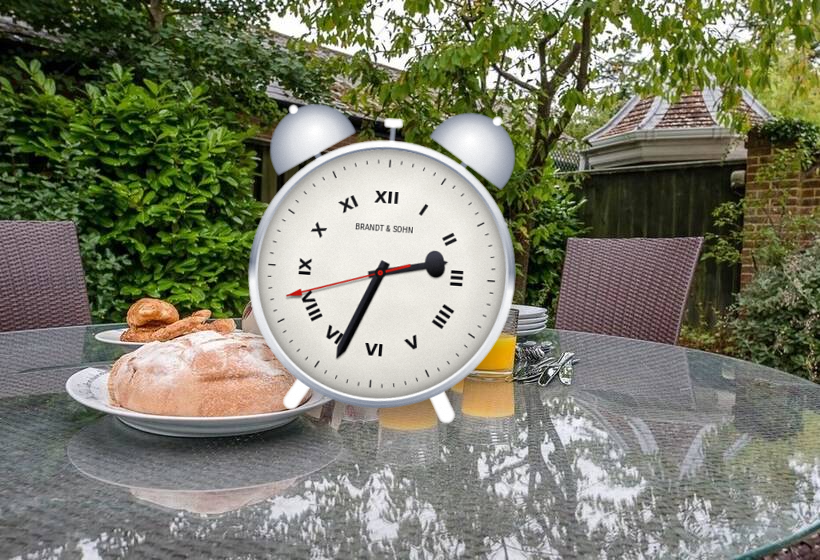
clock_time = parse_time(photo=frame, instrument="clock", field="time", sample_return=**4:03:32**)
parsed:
**2:33:42**
